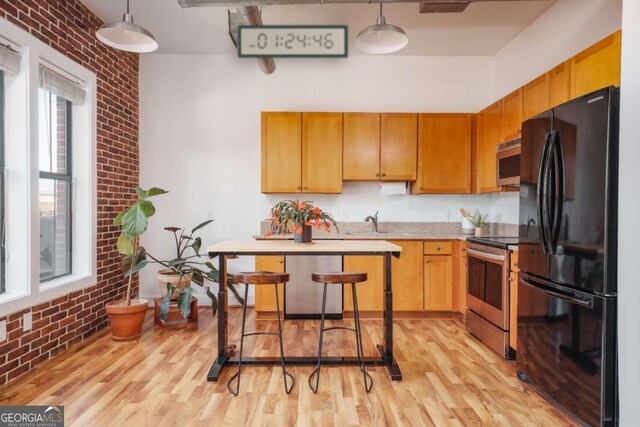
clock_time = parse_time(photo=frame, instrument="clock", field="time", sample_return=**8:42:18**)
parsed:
**1:24:46**
